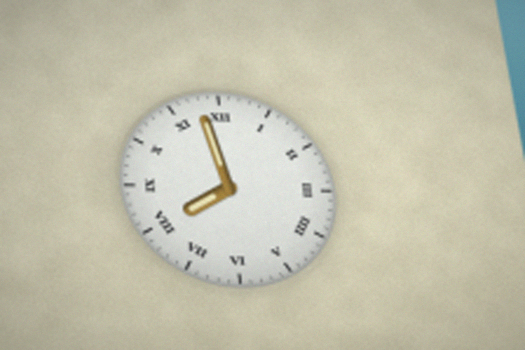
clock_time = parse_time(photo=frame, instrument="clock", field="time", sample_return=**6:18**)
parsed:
**7:58**
